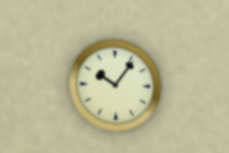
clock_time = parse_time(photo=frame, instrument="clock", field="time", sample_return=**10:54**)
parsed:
**10:06**
